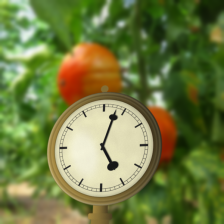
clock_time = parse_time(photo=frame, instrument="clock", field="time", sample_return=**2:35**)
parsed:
**5:03**
